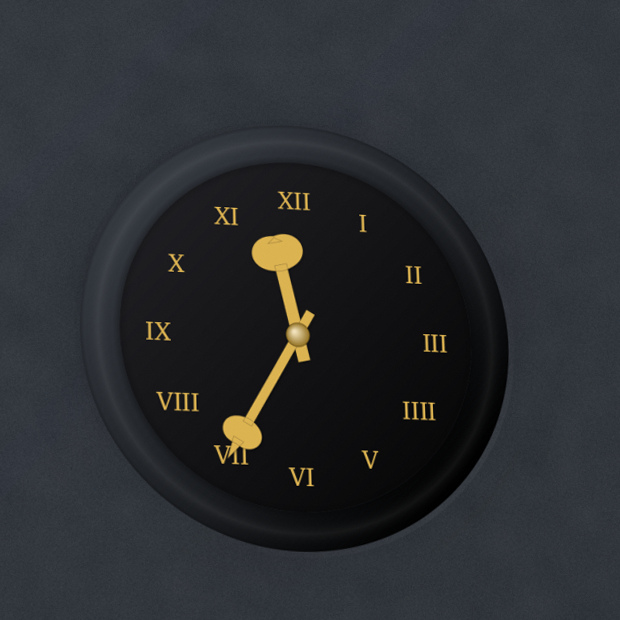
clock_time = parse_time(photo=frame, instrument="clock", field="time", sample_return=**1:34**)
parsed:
**11:35**
